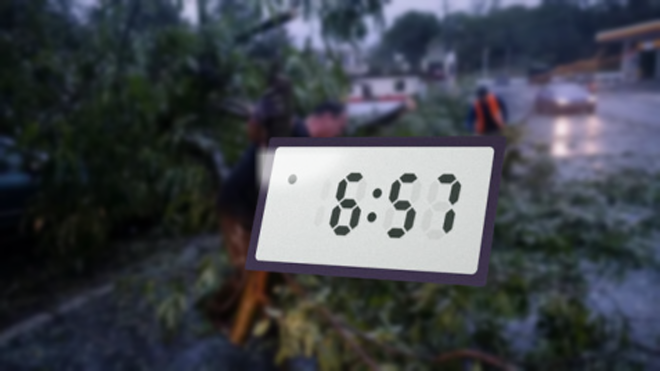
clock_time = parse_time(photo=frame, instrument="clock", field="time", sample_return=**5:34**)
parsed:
**6:57**
